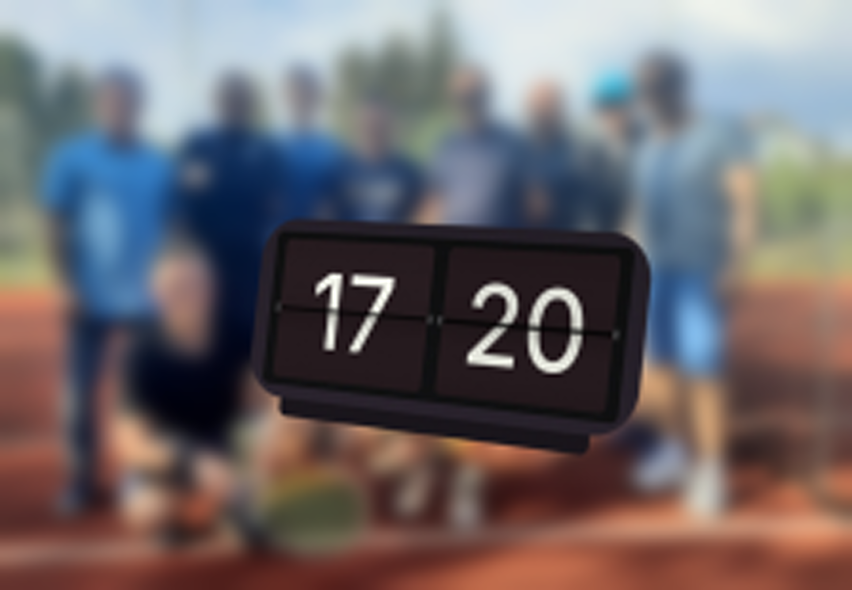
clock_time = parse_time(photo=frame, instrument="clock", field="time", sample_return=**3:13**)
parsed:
**17:20**
